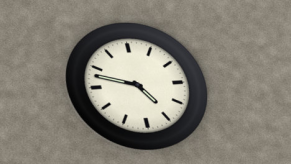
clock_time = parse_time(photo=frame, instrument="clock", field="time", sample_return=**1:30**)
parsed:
**4:48**
